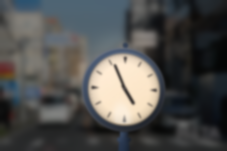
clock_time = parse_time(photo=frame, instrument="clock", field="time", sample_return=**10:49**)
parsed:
**4:56**
